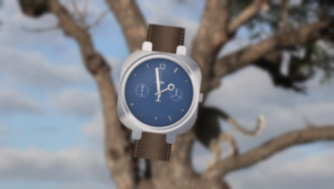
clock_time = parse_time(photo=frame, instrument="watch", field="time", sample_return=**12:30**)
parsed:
**1:58**
